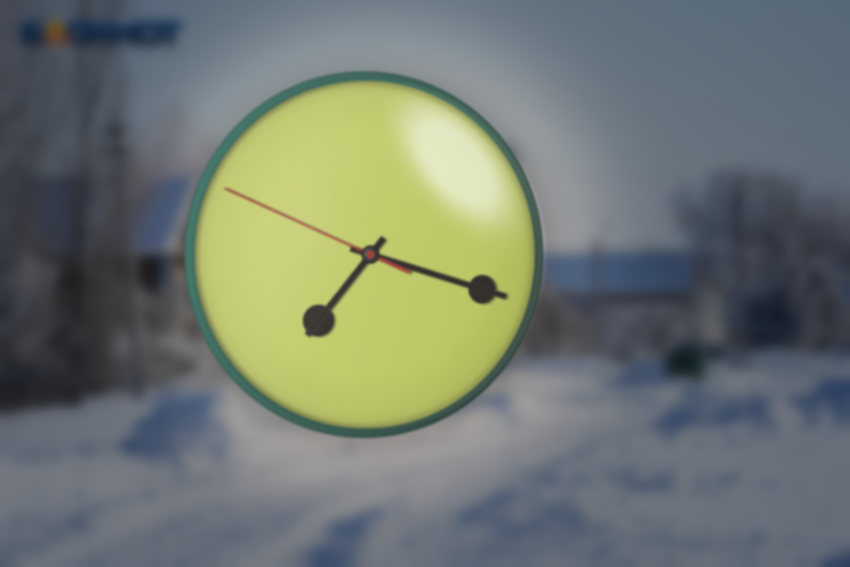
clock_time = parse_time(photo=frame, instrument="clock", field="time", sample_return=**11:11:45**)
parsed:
**7:17:49**
